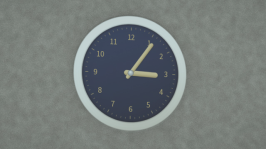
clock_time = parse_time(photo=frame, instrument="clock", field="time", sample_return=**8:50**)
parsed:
**3:06**
